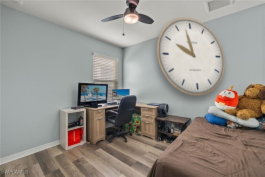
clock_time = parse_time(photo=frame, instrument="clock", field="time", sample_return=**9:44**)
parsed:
**9:58**
